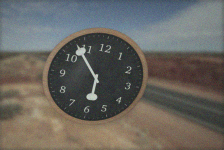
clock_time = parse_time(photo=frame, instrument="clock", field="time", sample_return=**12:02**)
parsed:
**5:53**
